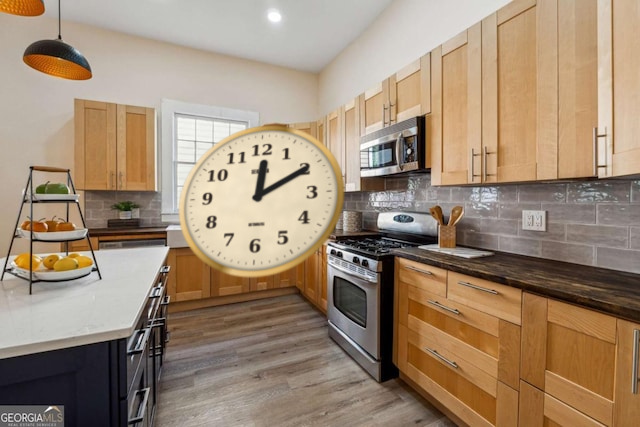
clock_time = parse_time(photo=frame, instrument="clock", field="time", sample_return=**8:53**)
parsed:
**12:10**
